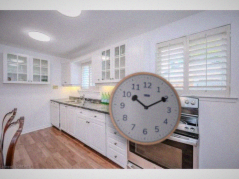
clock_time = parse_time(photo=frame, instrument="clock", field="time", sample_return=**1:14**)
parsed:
**10:10**
